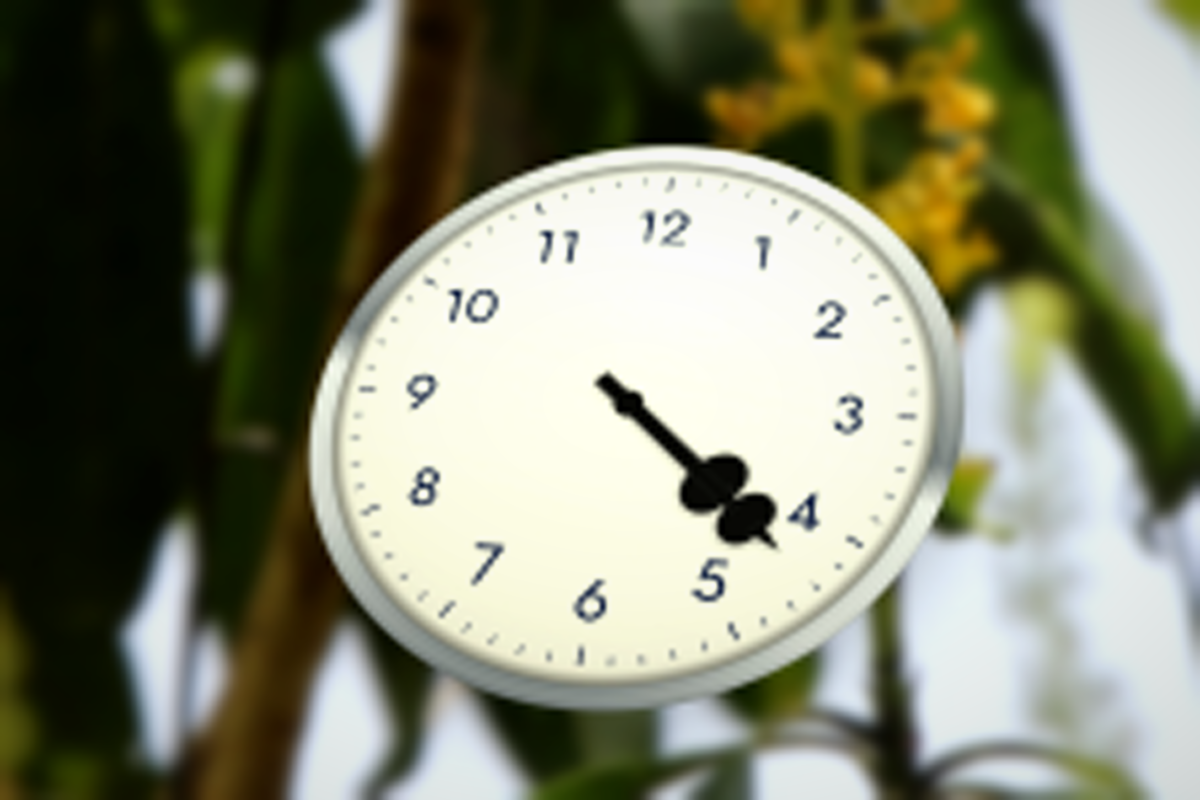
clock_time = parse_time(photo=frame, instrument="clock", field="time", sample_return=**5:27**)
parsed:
**4:22**
